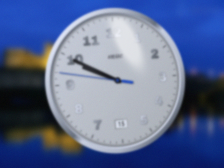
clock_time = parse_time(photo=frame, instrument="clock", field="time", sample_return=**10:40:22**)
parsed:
**9:49:47**
